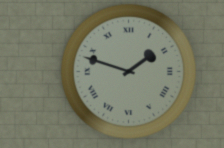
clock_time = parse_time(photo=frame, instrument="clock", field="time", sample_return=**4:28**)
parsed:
**1:48**
